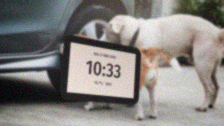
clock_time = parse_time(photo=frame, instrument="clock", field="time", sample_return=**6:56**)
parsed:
**10:33**
